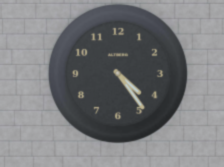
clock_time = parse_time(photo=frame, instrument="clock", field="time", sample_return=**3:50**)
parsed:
**4:24**
